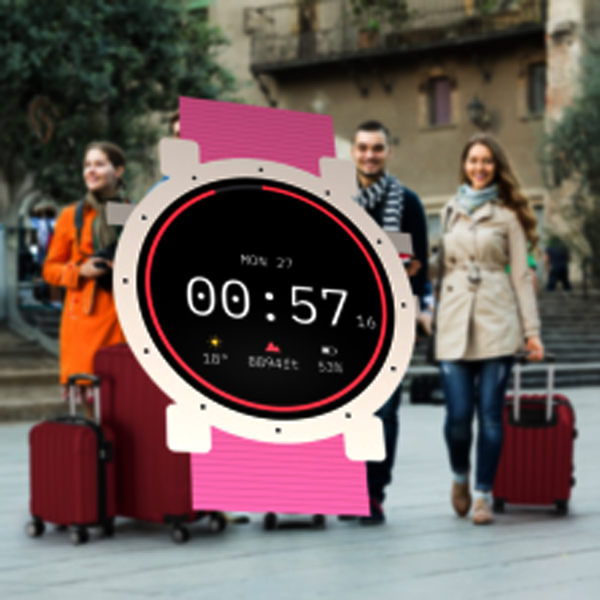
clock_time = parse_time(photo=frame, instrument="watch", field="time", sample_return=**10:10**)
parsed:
**0:57**
